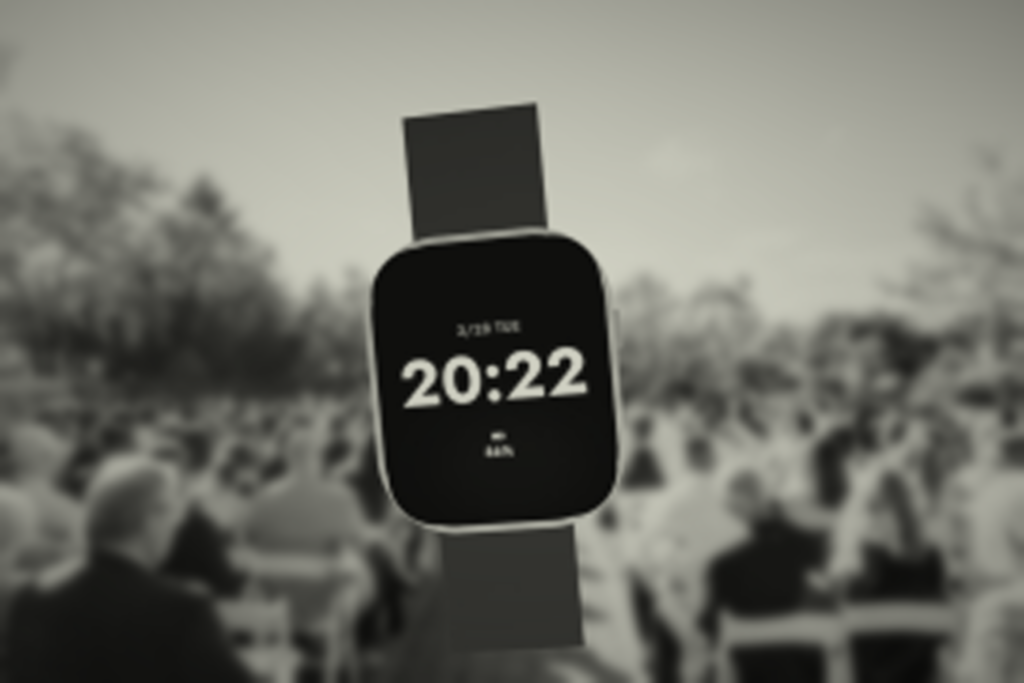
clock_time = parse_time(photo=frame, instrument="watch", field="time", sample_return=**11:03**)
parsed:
**20:22**
